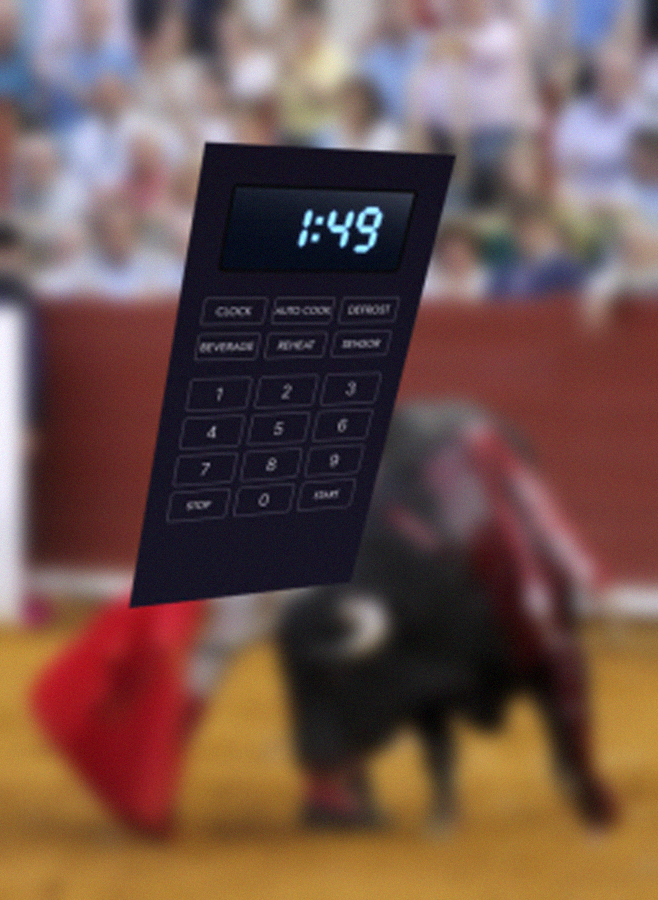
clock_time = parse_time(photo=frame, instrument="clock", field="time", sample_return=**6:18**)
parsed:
**1:49**
